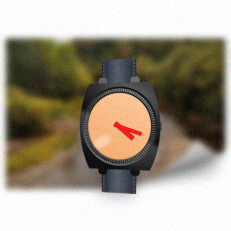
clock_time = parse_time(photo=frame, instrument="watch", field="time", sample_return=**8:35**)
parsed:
**4:18**
